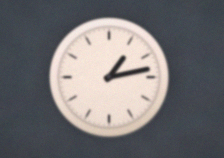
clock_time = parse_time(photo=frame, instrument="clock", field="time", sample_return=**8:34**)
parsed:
**1:13**
